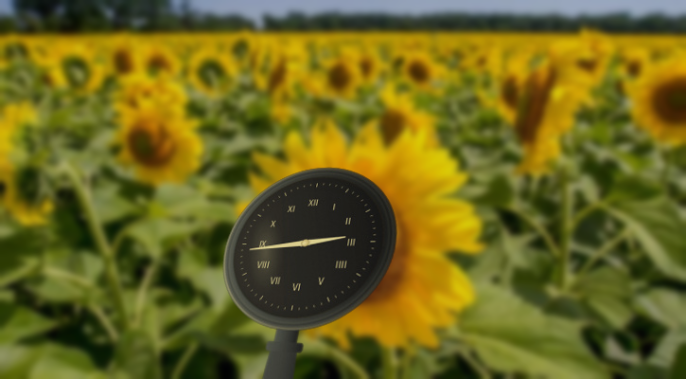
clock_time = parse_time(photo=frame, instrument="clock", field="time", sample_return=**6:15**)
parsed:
**2:44**
